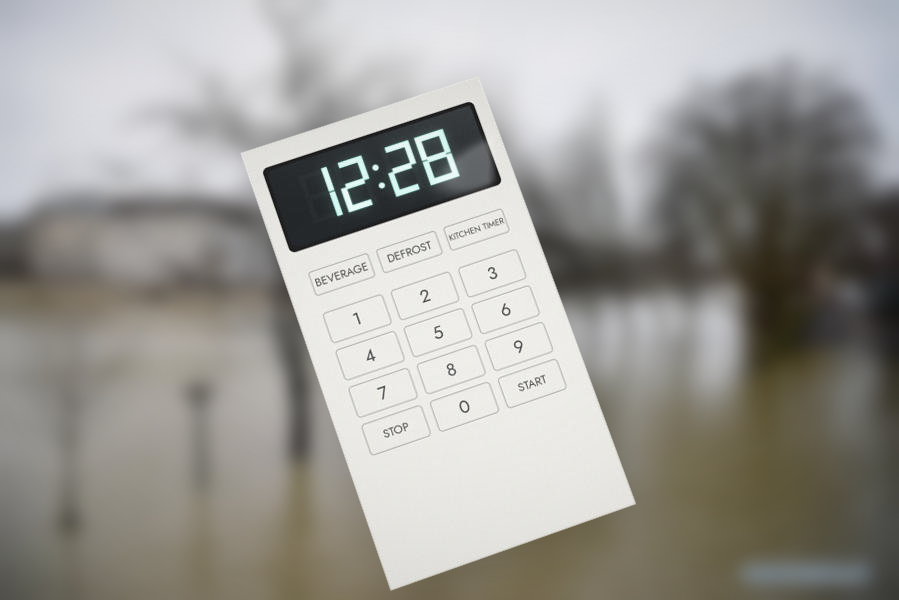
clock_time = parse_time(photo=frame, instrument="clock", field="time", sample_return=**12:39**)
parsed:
**12:28**
